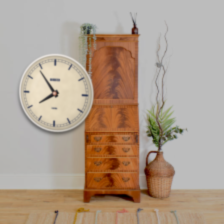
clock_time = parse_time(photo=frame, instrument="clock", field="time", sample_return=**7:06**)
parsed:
**7:54**
